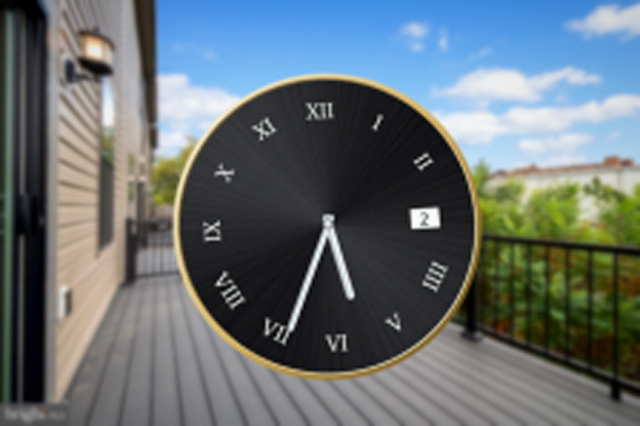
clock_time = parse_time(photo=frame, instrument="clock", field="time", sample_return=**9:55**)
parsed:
**5:34**
